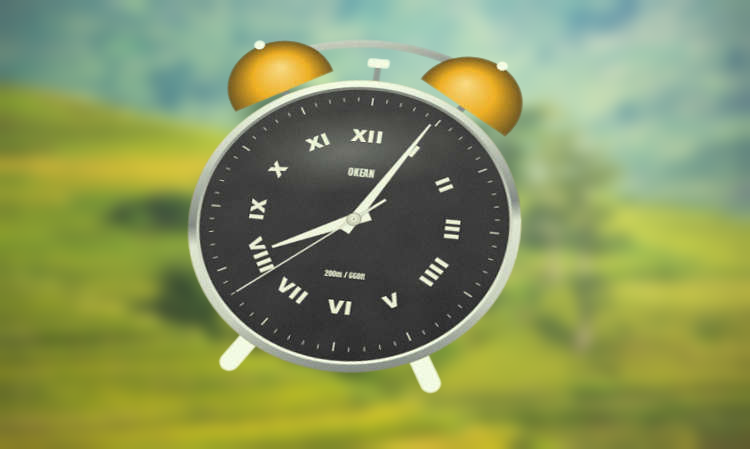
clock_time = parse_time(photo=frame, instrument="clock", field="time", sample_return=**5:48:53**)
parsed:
**8:04:38**
